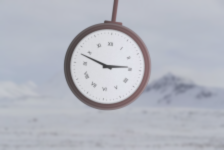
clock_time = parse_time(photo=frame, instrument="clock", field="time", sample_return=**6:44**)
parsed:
**2:48**
